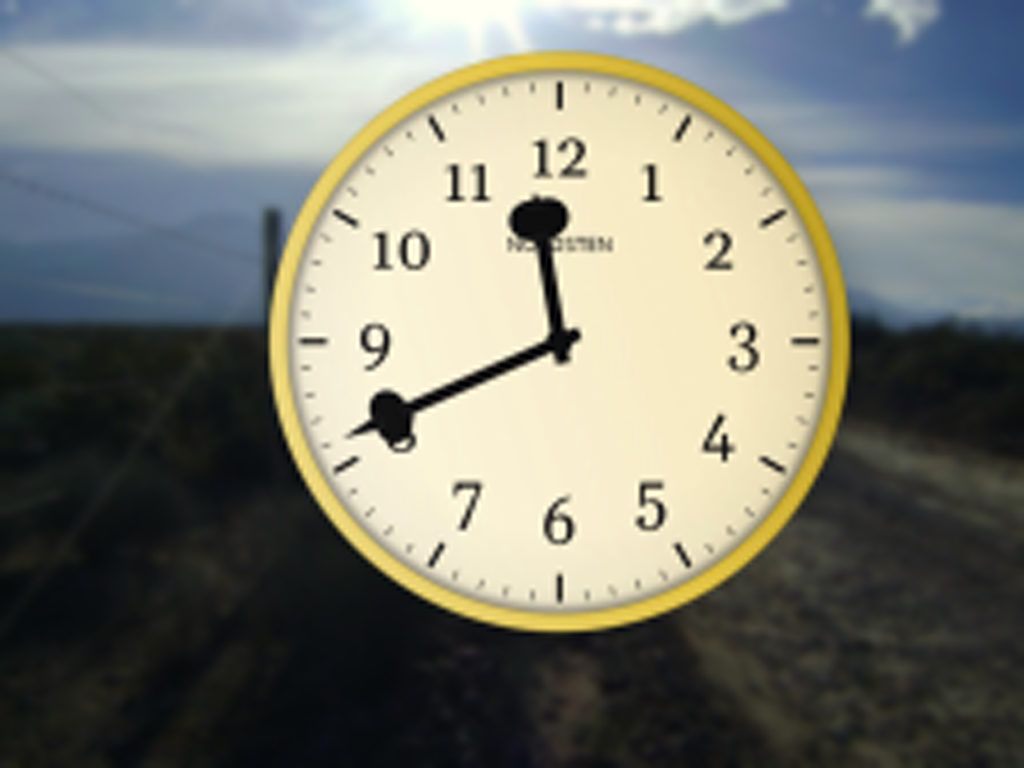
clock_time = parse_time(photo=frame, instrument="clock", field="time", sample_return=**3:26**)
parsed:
**11:41**
